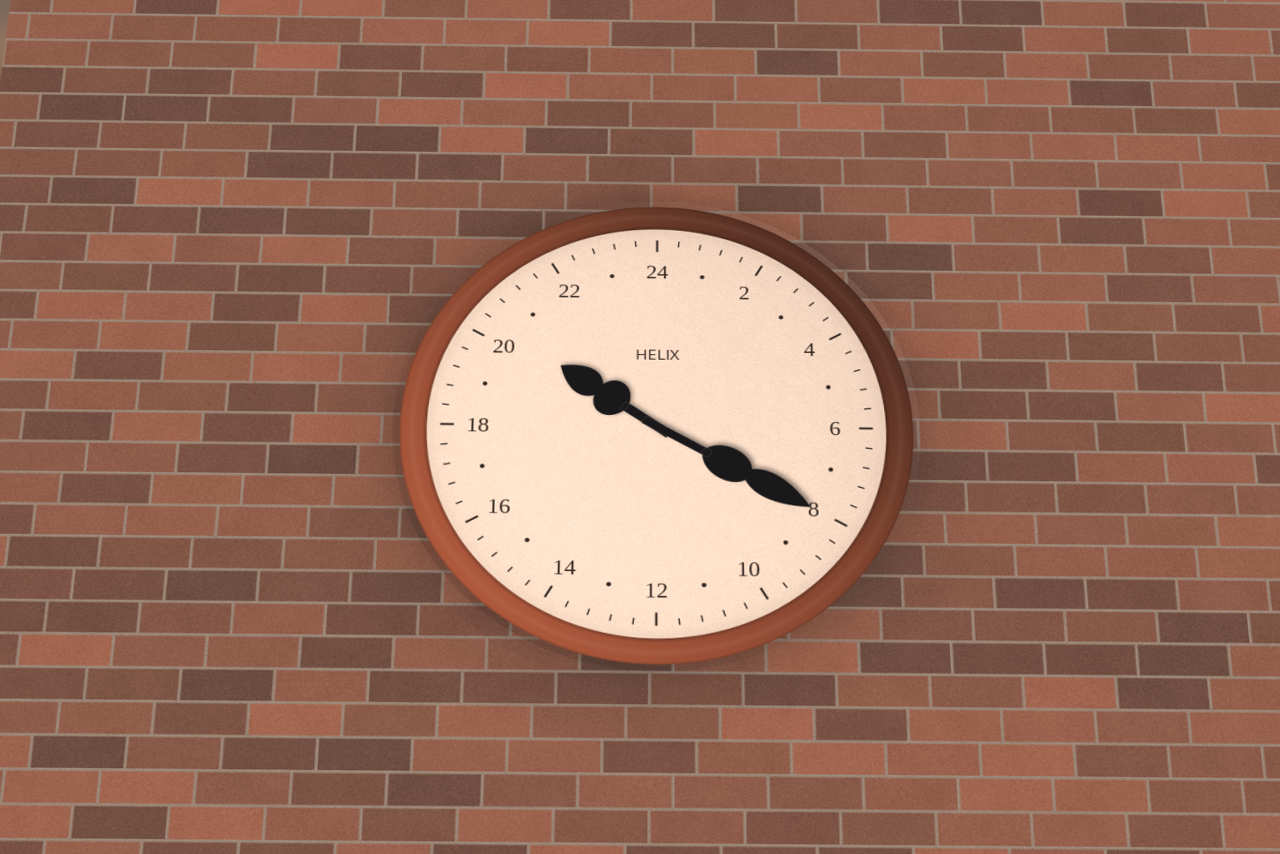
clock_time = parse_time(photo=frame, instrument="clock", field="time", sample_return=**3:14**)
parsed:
**20:20**
